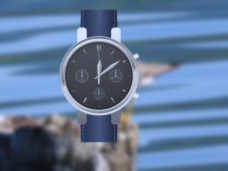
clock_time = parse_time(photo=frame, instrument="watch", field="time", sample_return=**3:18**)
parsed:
**12:09**
